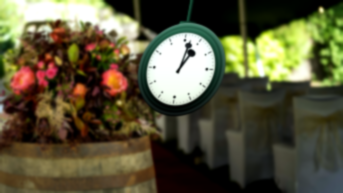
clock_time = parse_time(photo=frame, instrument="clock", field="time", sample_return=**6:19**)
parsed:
**1:02**
